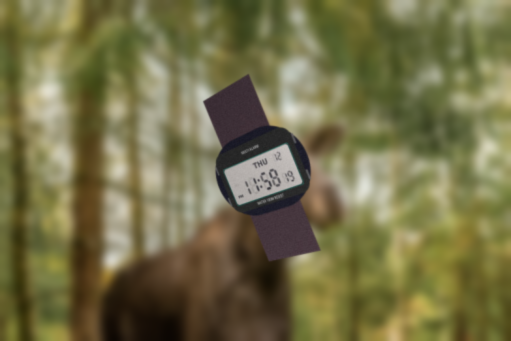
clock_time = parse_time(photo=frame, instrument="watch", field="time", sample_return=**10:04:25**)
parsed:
**11:58:19**
